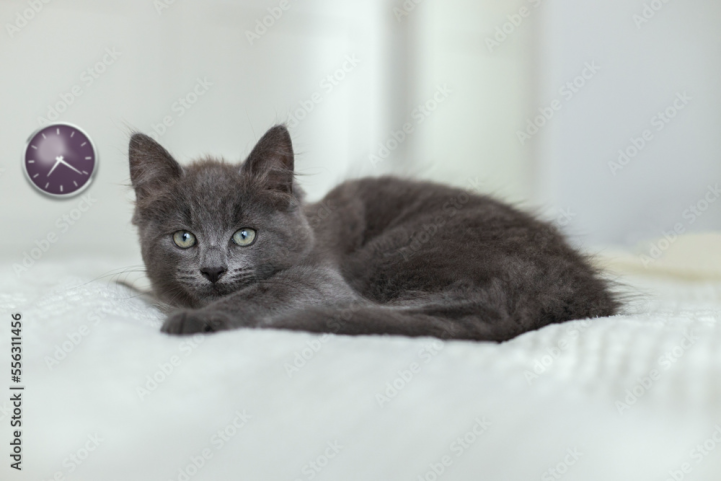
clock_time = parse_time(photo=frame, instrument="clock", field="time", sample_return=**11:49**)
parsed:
**7:21**
